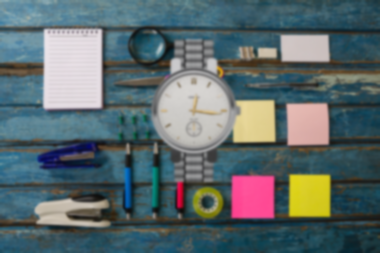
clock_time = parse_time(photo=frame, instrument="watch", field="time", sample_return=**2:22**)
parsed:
**12:16**
